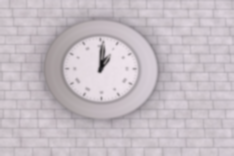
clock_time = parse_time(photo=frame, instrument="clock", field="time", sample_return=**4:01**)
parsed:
**1:01**
